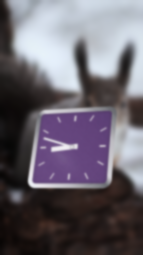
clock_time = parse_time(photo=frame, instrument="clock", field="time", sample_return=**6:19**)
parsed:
**8:48**
